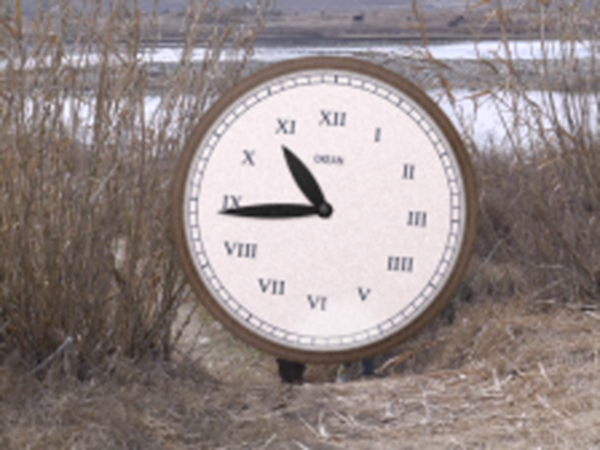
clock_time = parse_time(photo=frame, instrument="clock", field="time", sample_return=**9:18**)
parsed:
**10:44**
